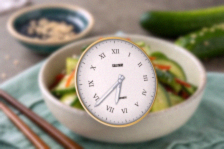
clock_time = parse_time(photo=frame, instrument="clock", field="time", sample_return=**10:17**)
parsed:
**6:39**
